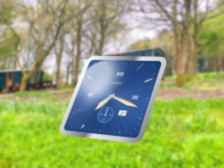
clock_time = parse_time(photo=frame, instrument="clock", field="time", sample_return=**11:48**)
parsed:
**7:18**
